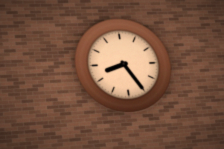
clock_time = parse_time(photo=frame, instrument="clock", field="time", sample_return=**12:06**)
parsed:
**8:25**
